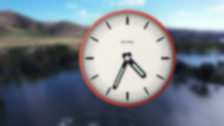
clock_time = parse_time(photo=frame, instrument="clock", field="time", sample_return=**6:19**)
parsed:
**4:34**
